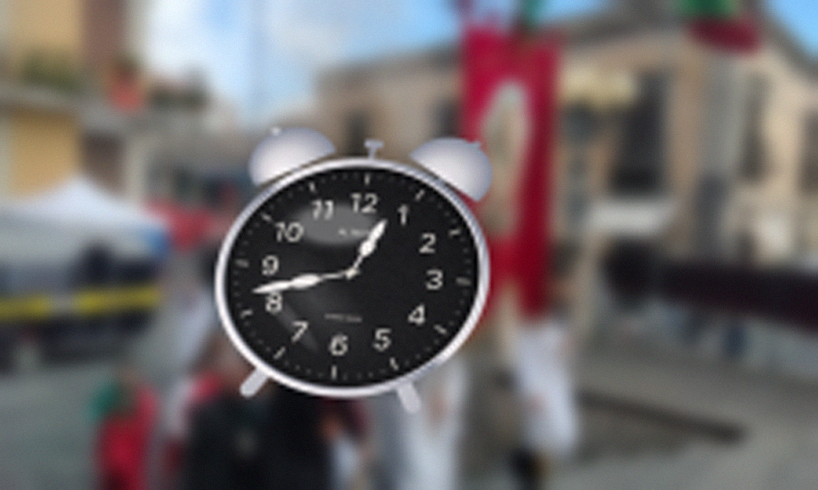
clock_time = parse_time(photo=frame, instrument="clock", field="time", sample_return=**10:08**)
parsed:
**12:42**
